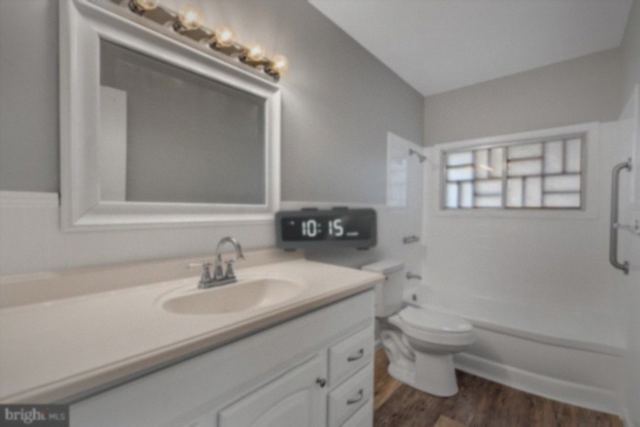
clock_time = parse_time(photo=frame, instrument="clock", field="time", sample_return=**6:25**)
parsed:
**10:15**
